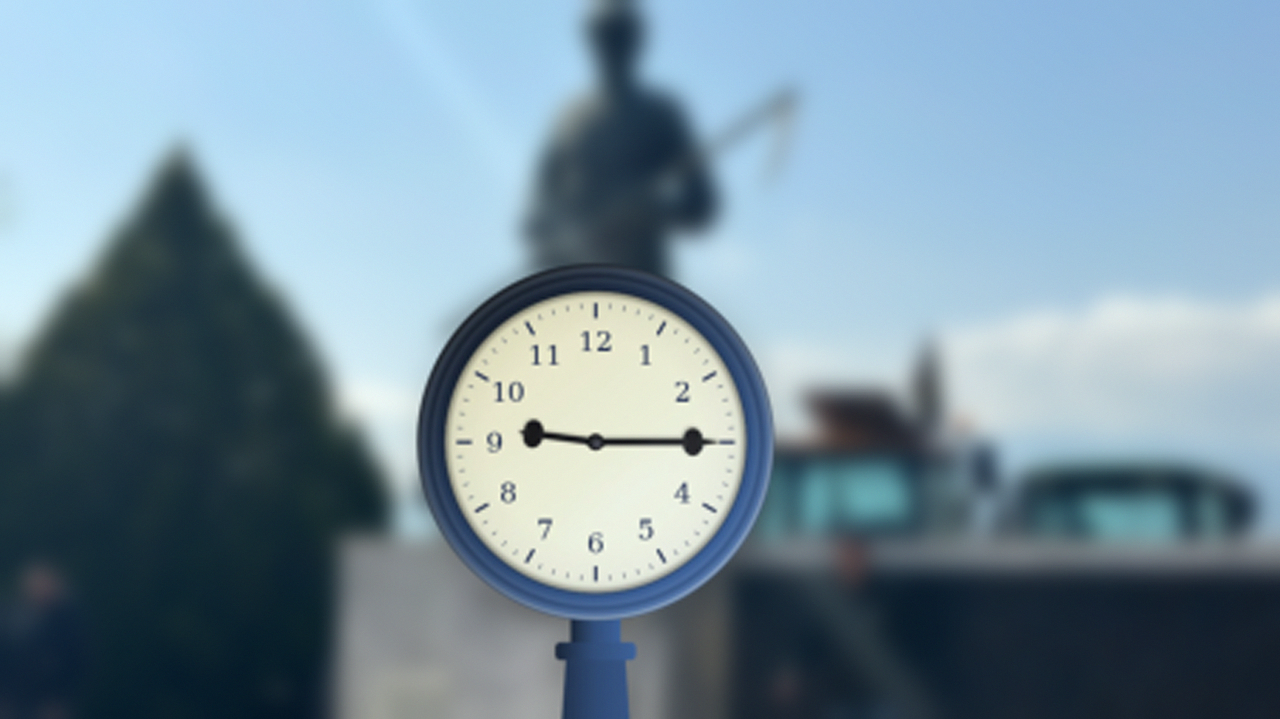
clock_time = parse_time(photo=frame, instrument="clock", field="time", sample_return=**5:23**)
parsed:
**9:15**
